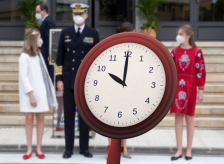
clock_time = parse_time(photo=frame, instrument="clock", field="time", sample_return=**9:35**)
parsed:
**10:00**
